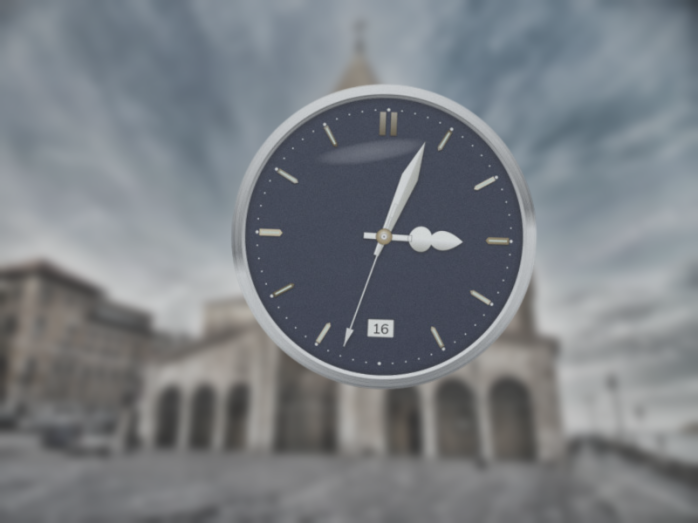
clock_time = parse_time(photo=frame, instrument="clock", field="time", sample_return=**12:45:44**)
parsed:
**3:03:33**
